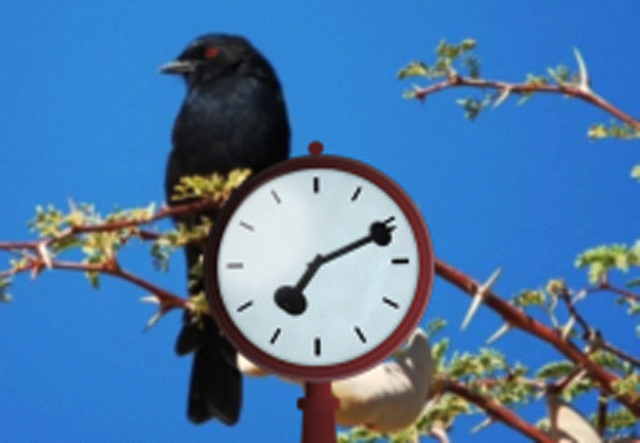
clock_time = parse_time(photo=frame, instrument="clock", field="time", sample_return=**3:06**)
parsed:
**7:11**
